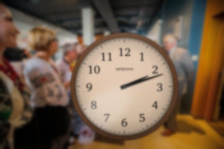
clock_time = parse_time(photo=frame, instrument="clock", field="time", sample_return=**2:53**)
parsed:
**2:12**
